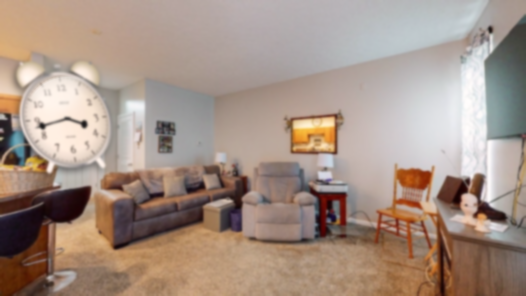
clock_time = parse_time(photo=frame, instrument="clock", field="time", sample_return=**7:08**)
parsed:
**3:43**
